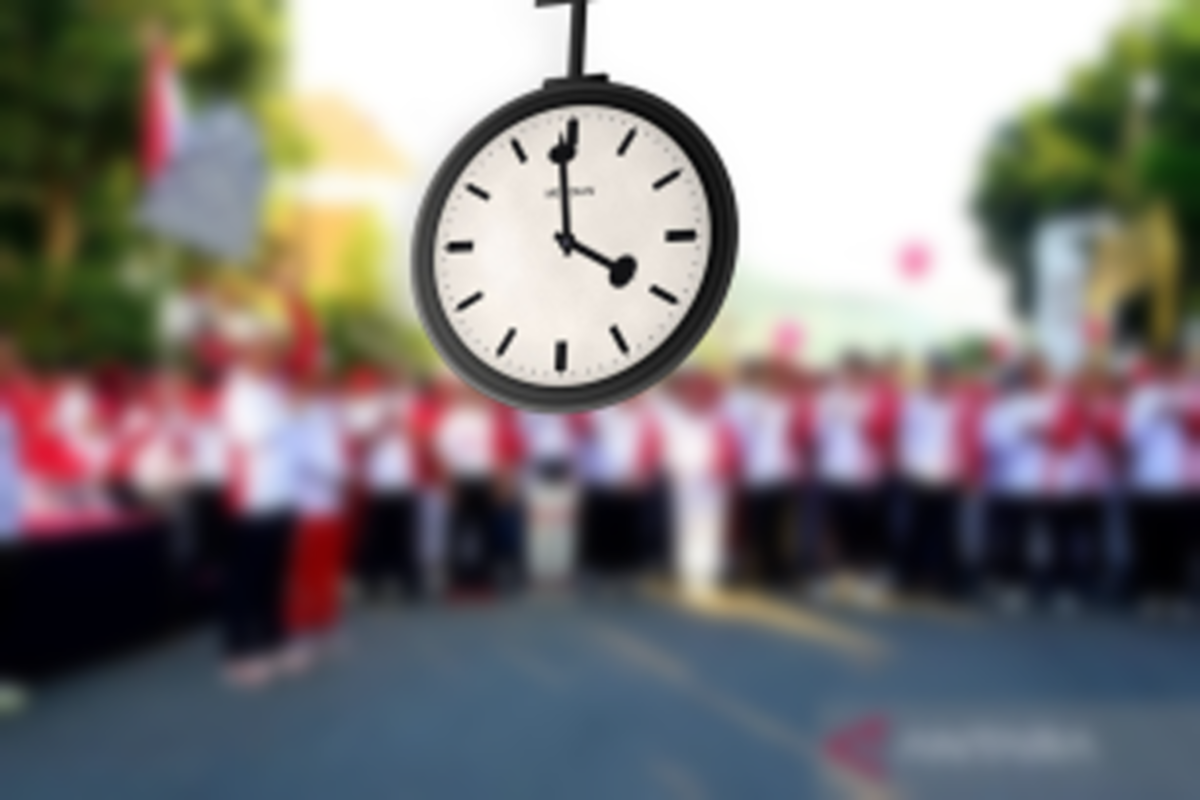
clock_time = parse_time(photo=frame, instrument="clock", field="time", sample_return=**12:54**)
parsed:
**3:59**
